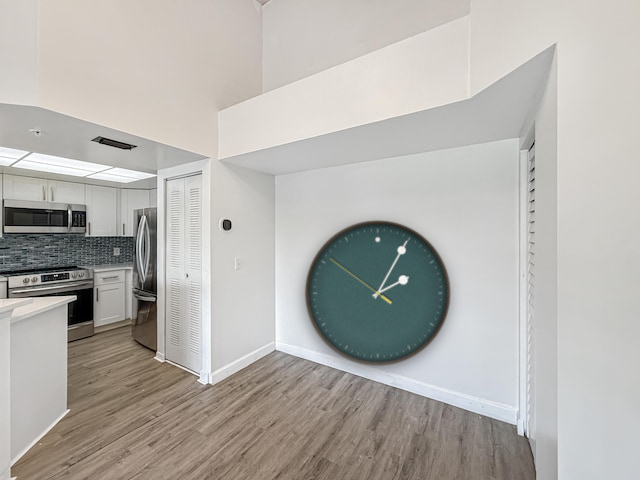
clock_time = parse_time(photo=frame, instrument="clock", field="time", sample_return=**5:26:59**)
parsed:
**2:04:51**
